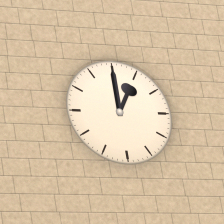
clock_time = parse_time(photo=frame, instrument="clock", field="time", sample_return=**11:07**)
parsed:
**1:00**
